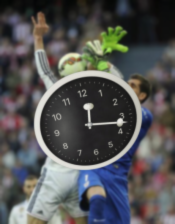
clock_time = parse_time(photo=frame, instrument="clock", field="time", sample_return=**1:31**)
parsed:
**12:17**
